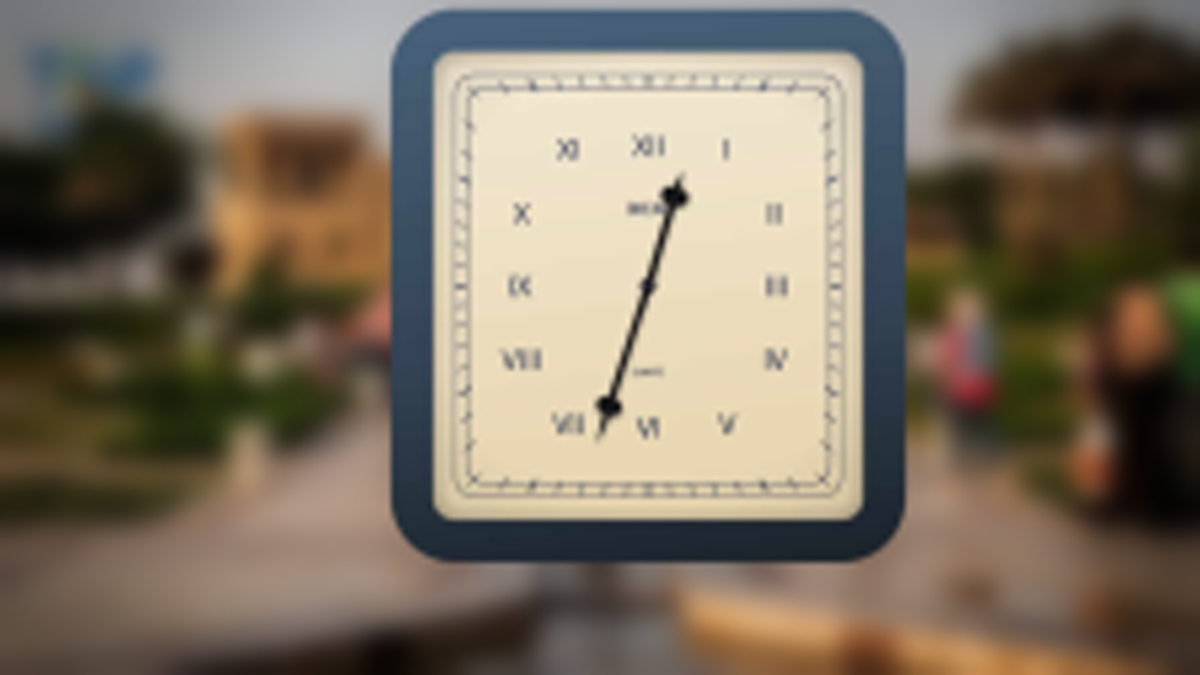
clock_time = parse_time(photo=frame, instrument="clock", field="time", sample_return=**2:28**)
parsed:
**12:33**
